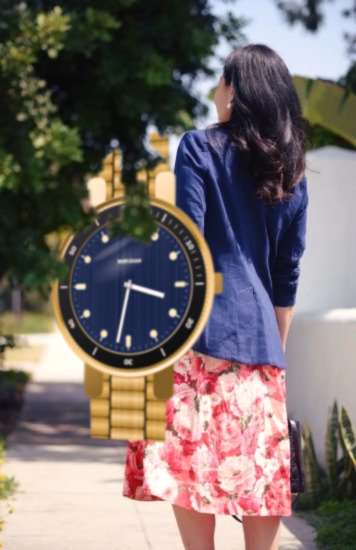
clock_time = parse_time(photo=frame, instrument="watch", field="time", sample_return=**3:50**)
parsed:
**3:32**
